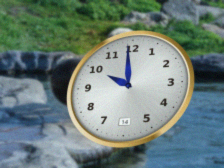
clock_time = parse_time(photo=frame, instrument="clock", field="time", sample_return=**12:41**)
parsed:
**9:59**
